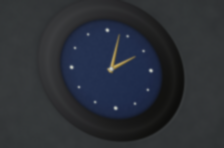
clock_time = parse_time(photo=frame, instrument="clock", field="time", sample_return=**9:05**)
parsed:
**2:03**
